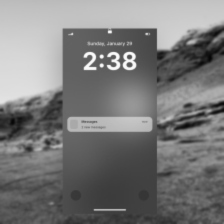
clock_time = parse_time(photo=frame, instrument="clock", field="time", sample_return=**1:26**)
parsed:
**2:38**
